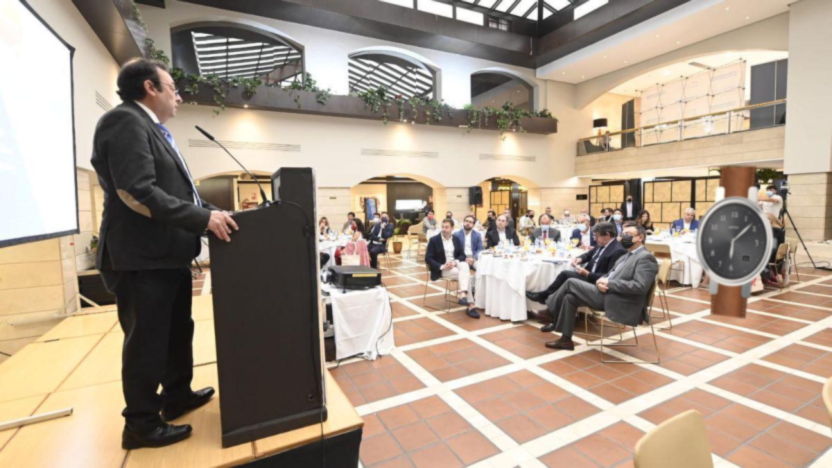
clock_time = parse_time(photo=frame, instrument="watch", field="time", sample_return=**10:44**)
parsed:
**6:08**
